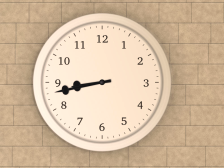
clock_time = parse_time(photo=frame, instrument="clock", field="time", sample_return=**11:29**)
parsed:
**8:43**
